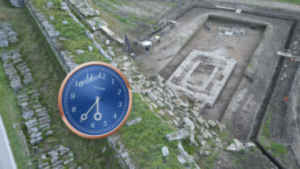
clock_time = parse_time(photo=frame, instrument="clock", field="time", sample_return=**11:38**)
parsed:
**5:35**
